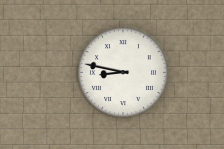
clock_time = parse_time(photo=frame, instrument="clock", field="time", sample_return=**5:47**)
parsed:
**8:47**
